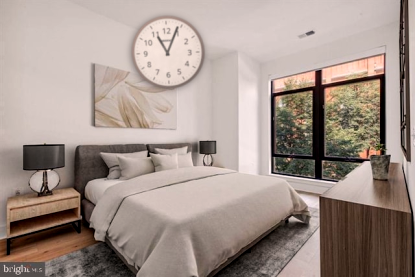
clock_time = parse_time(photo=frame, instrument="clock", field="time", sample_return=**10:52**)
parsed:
**11:04**
